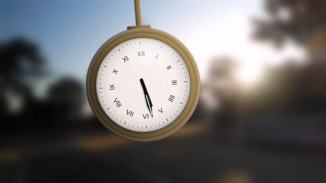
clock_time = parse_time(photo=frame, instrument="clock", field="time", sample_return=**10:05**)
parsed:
**5:28**
